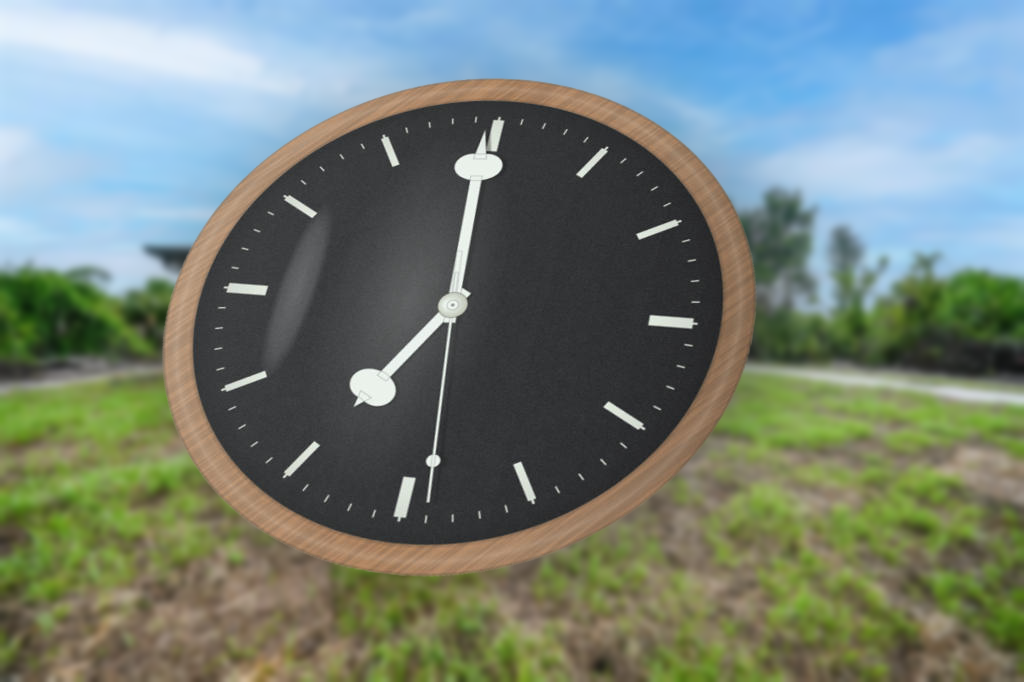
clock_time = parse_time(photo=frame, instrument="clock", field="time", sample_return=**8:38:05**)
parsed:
**6:59:29**
